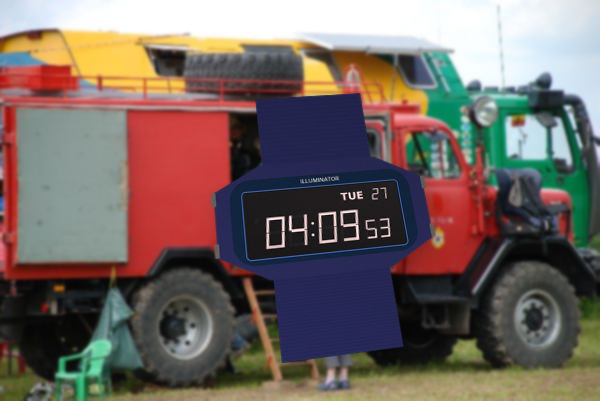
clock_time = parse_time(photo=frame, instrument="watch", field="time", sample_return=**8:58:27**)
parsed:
**4:09:53**
